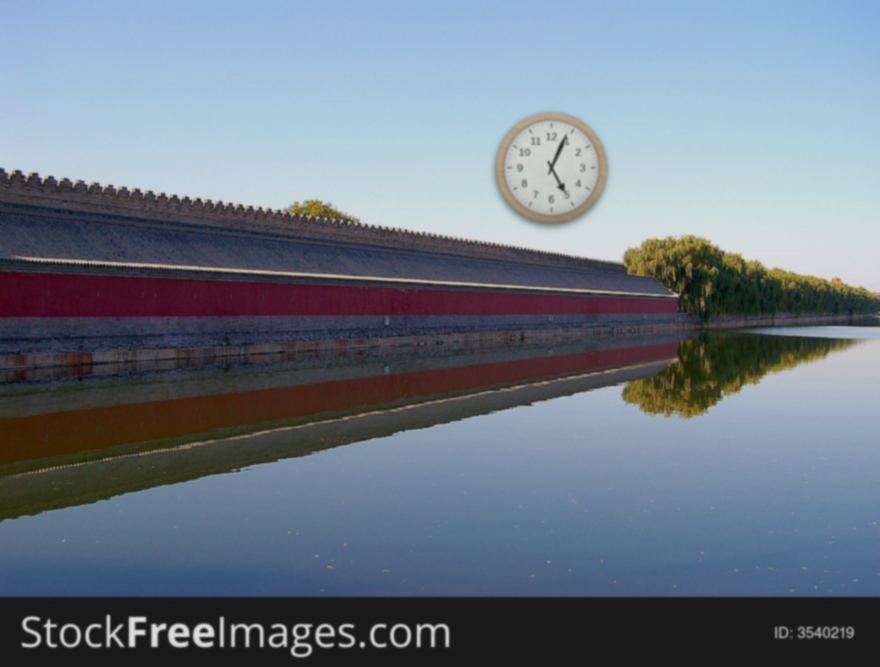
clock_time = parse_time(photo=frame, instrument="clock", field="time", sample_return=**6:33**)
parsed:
**5:04**
